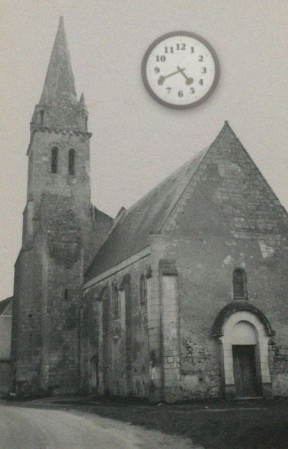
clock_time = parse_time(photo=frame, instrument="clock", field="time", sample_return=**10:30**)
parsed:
**4:41**
